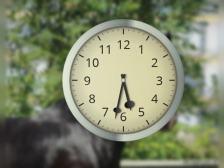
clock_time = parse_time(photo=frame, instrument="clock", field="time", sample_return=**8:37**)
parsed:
**5:32**
